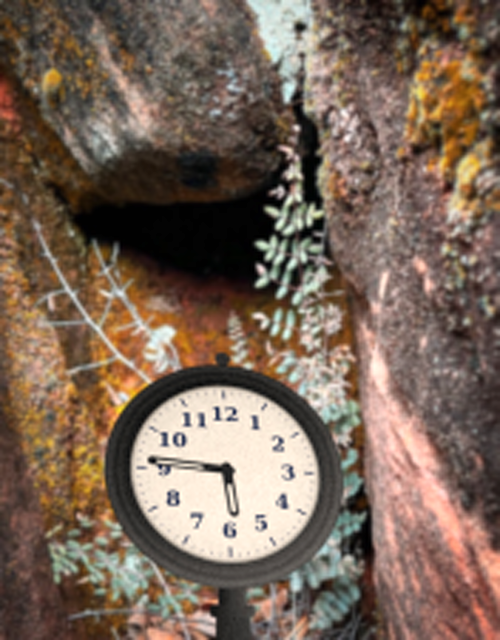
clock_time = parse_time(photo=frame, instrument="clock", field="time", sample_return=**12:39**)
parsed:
**5:46**
